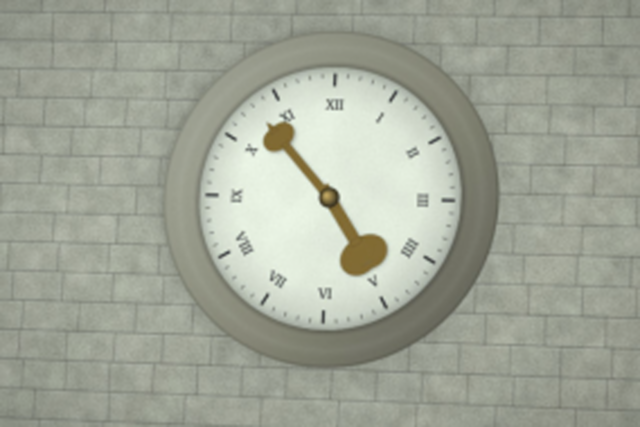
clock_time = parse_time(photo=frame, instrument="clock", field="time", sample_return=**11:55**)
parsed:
**4:53**
